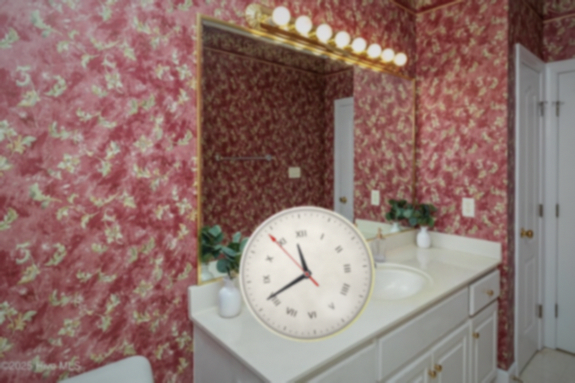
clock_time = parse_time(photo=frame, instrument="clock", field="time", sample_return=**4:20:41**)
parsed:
**11:40:54**
